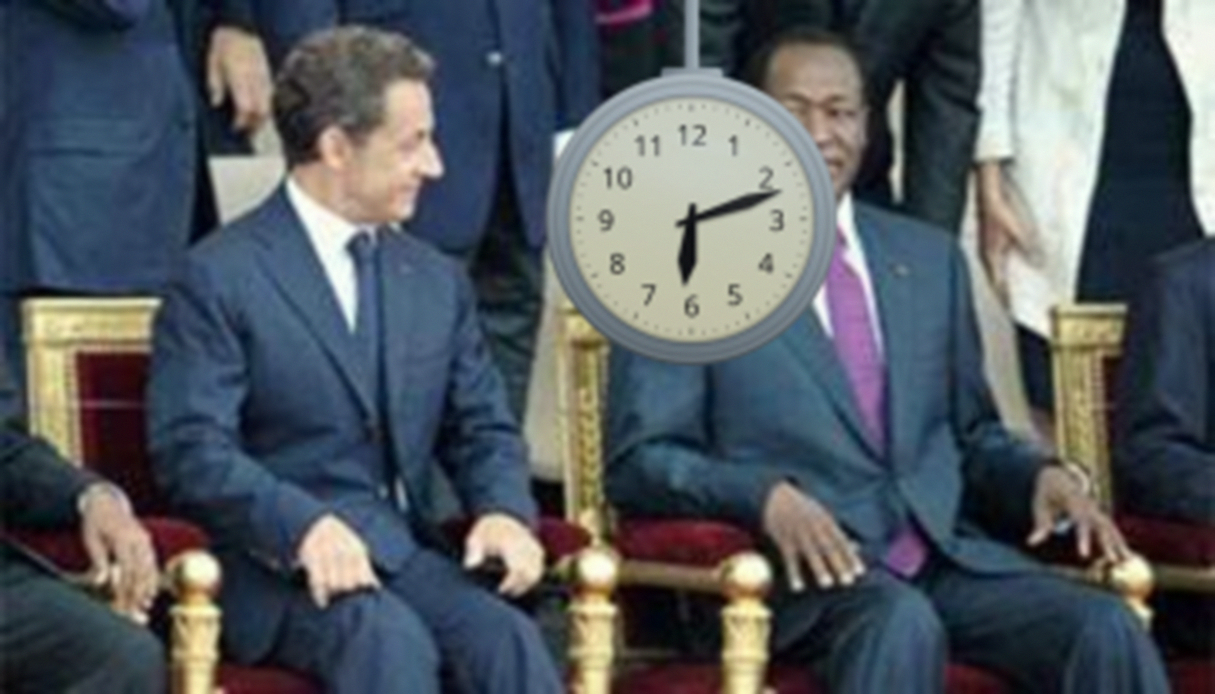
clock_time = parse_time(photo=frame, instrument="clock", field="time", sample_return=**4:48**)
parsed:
**6:12**
